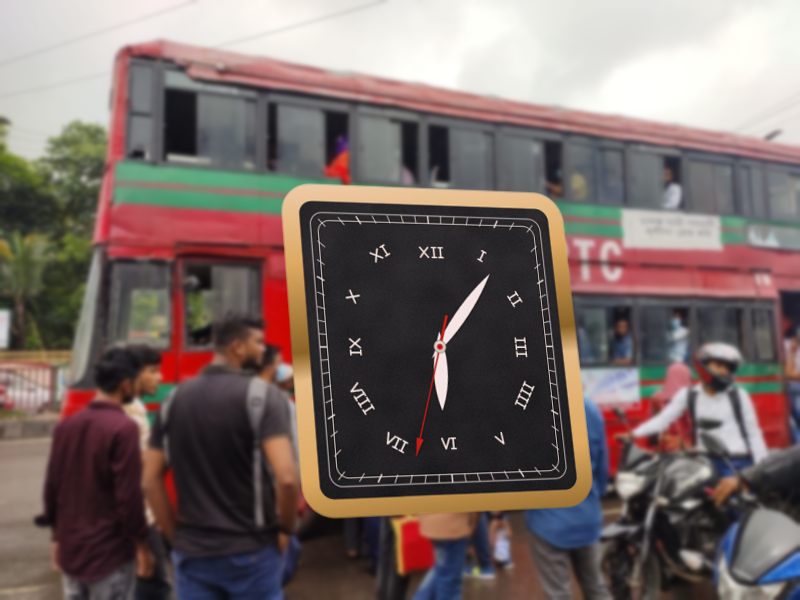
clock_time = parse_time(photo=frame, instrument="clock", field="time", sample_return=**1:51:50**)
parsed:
**6:06:33**
